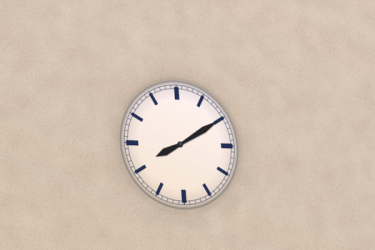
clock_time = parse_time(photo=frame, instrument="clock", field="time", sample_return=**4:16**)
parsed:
**8:10**
